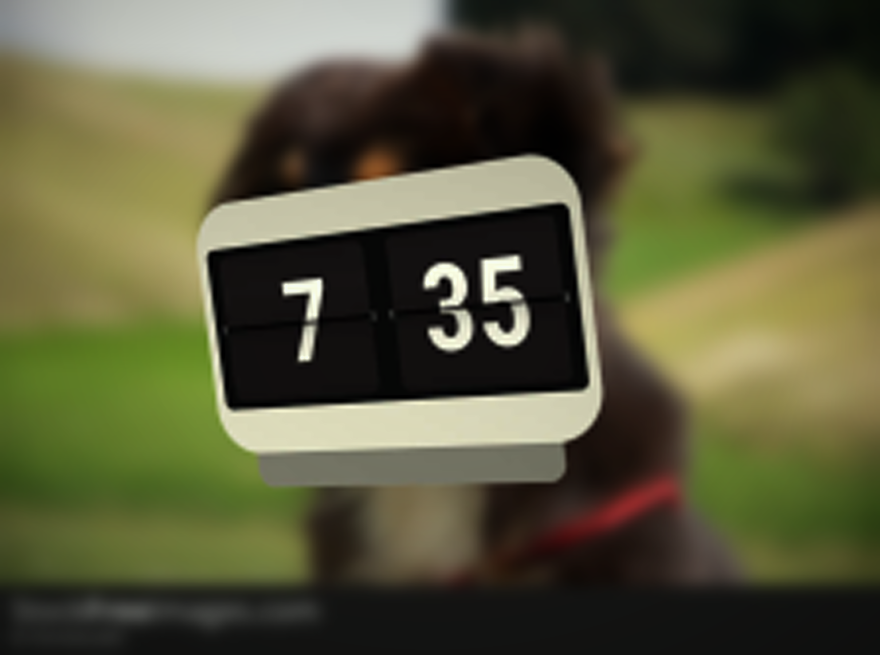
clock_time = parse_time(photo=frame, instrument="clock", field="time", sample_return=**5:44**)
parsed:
**7:35**
